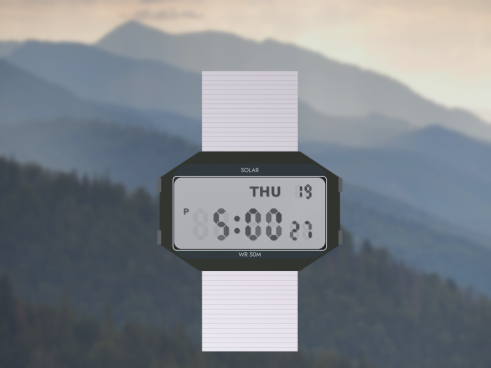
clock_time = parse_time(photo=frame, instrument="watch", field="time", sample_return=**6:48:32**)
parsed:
**5:00:27**
